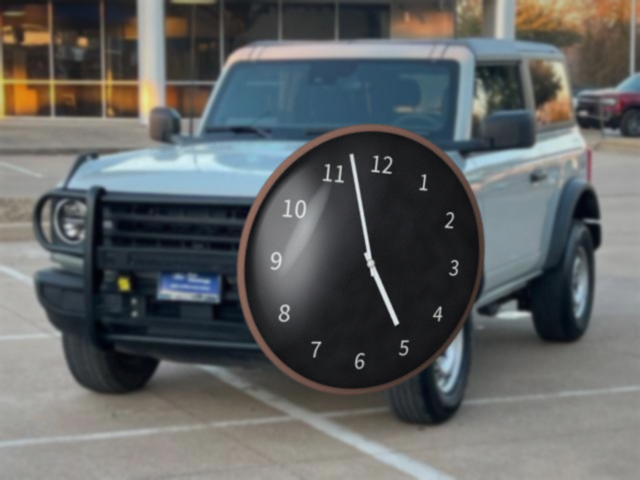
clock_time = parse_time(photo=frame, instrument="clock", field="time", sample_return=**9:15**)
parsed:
**4:57**
